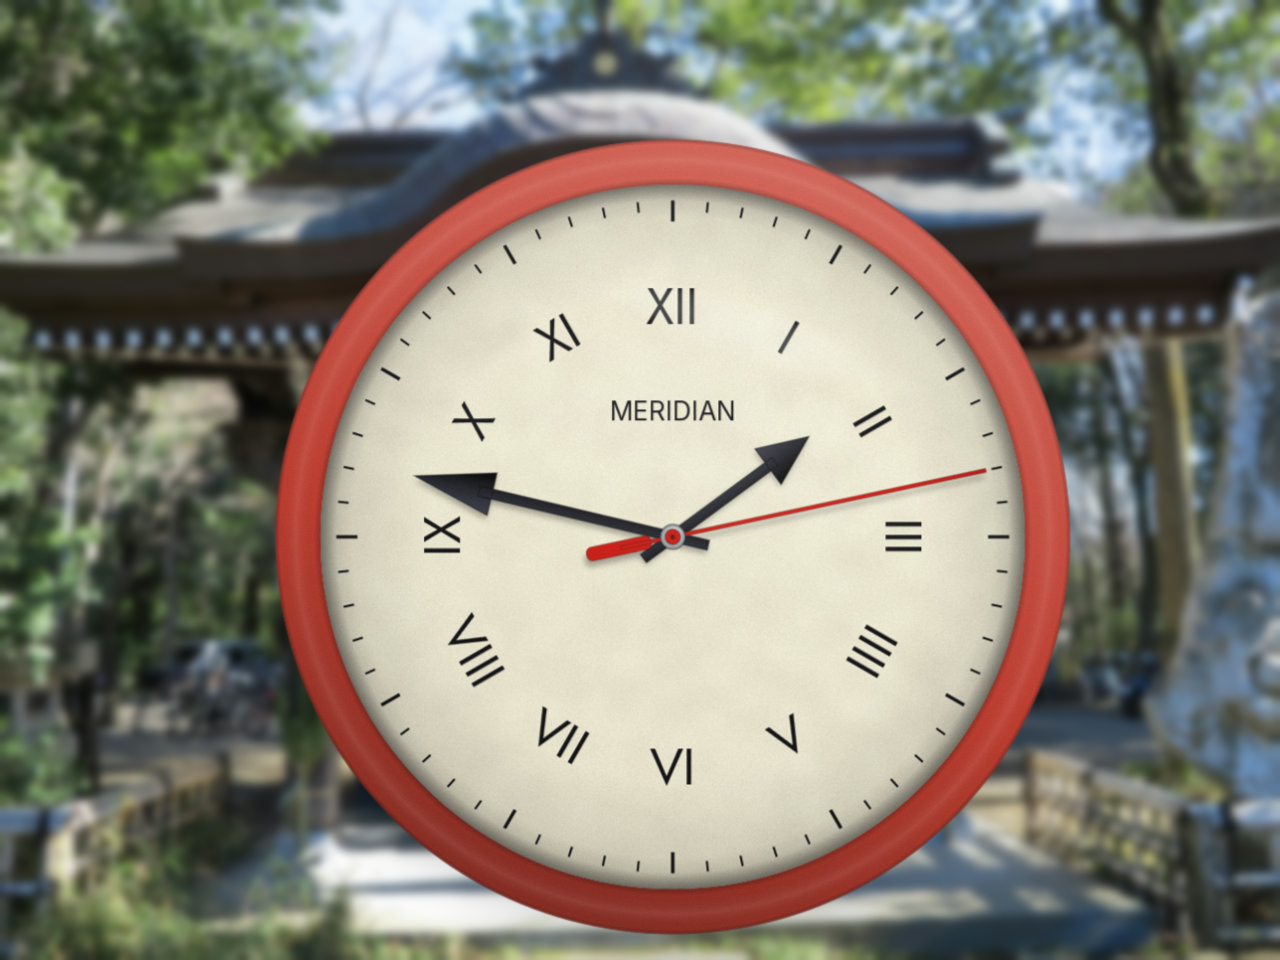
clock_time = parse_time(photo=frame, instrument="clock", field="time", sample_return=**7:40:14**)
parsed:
**1:47:13**
